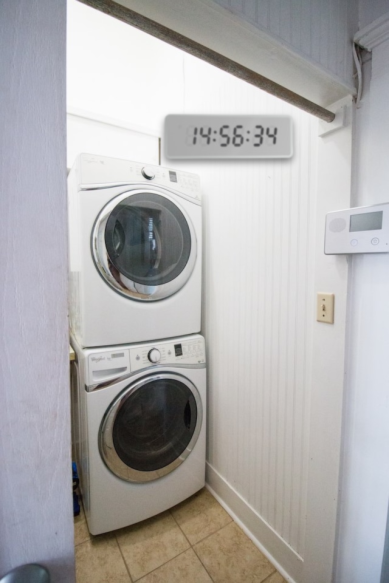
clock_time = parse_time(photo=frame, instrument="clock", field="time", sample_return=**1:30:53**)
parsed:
**14:56:34**
